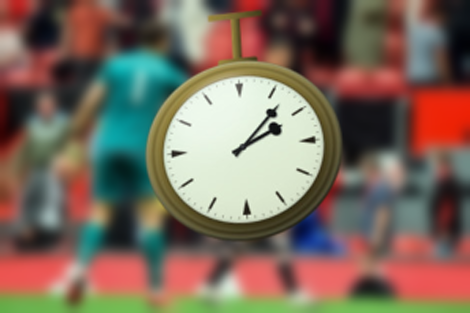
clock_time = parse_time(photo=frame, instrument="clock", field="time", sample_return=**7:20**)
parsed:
**2:07**
